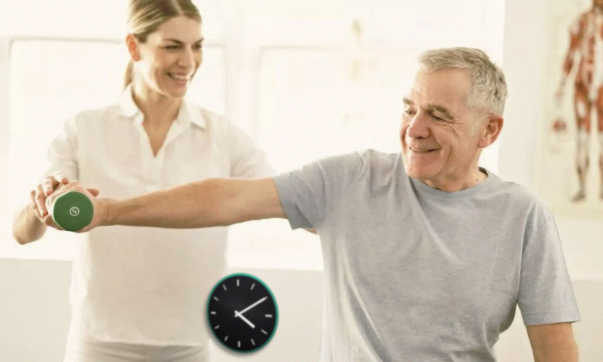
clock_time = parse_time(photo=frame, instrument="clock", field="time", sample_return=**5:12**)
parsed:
**4:10**
